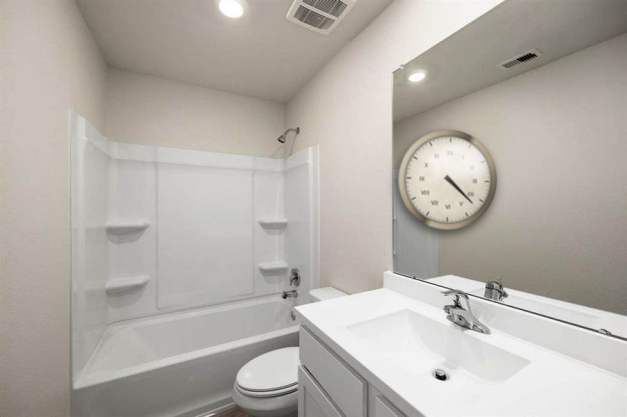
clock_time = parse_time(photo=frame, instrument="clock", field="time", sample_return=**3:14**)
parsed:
**4:22**
